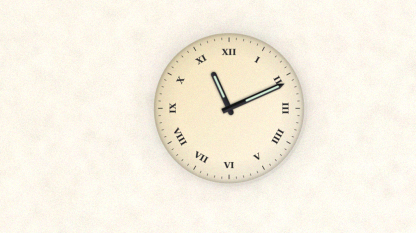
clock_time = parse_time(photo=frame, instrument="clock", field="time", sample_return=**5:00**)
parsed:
**11:11**
